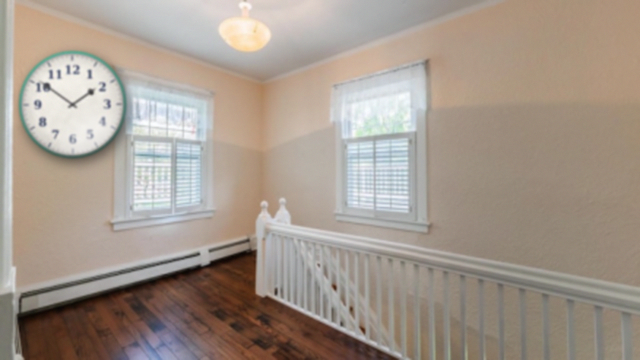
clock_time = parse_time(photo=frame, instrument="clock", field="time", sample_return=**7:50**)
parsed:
**1:51**
